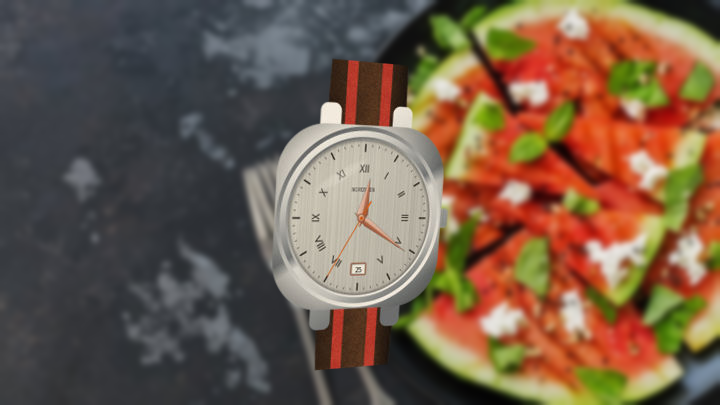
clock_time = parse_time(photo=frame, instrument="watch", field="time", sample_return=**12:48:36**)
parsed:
**12:20:35**
